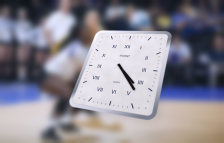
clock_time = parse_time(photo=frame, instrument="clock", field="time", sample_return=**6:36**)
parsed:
**4:23**
